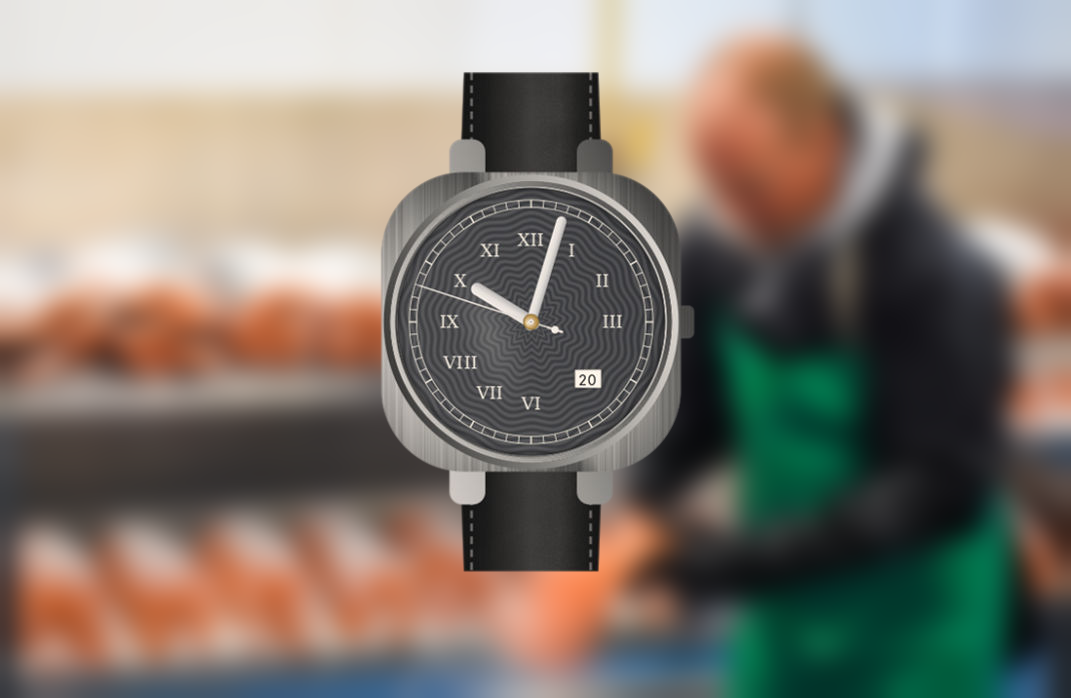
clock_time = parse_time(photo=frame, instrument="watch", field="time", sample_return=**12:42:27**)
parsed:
**10:02:48**
